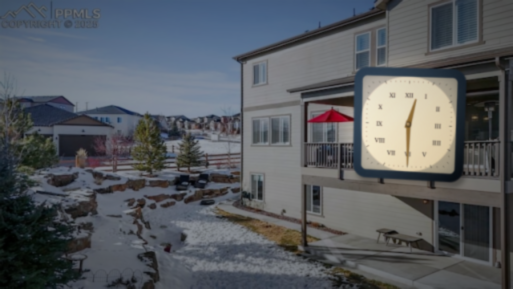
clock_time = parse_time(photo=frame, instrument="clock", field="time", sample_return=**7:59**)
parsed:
**12:30**
